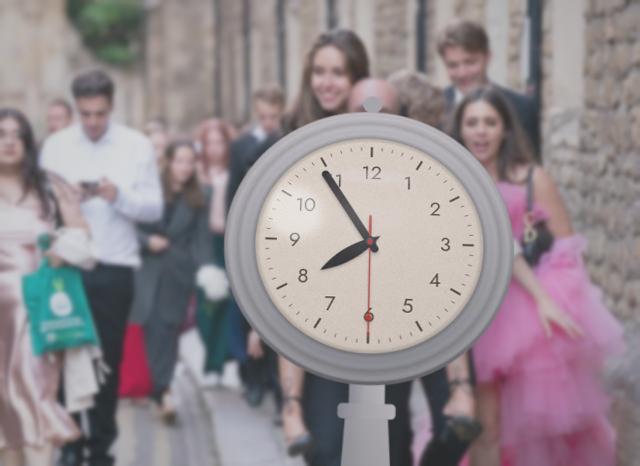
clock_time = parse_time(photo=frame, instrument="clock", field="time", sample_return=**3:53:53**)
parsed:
**7:54:30**
